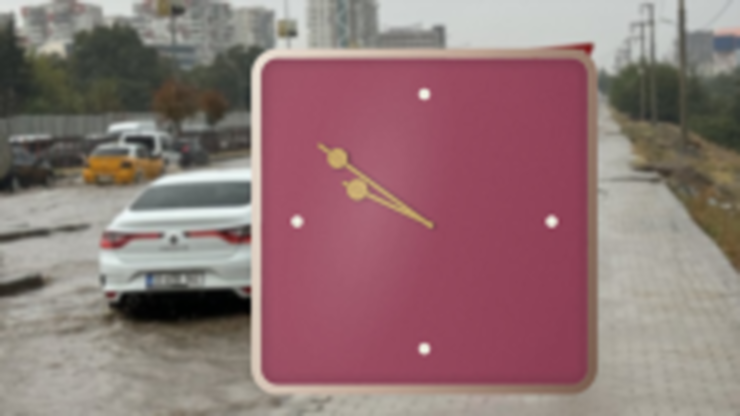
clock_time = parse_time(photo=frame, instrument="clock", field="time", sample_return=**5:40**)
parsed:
**9:51**
